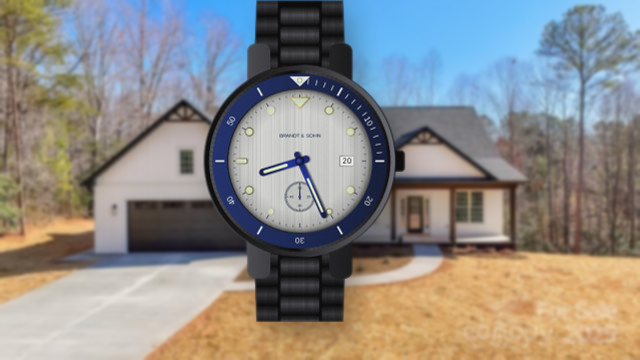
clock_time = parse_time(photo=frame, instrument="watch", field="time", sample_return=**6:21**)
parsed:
**8:26**
